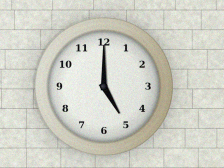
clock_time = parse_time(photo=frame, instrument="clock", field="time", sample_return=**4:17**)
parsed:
**5:00**
